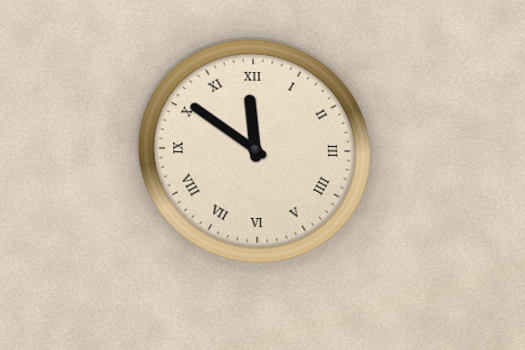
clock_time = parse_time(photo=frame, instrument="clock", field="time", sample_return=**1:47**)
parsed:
**11:51**
